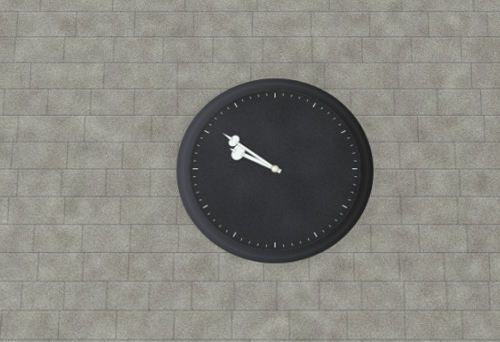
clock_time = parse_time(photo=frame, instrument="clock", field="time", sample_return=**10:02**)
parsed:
**9:51**
